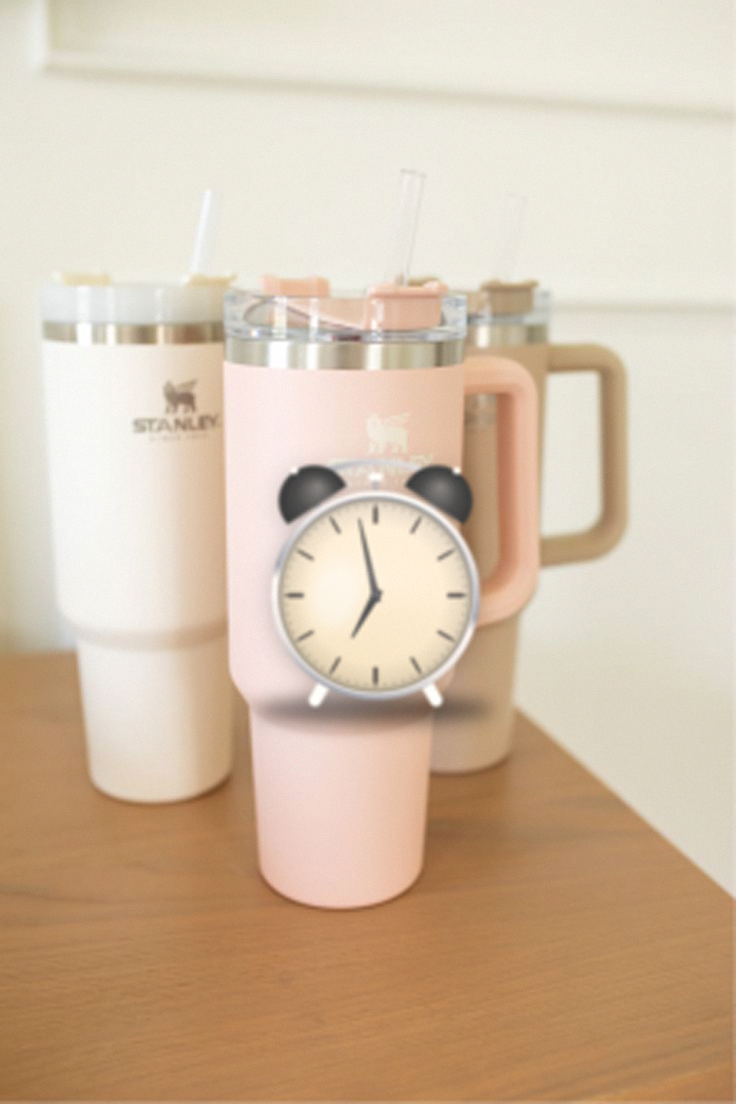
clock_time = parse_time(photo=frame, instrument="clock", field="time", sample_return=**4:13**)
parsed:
**6:58**
